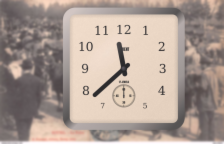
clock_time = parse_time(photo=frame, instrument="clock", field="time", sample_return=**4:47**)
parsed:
**11:38**
